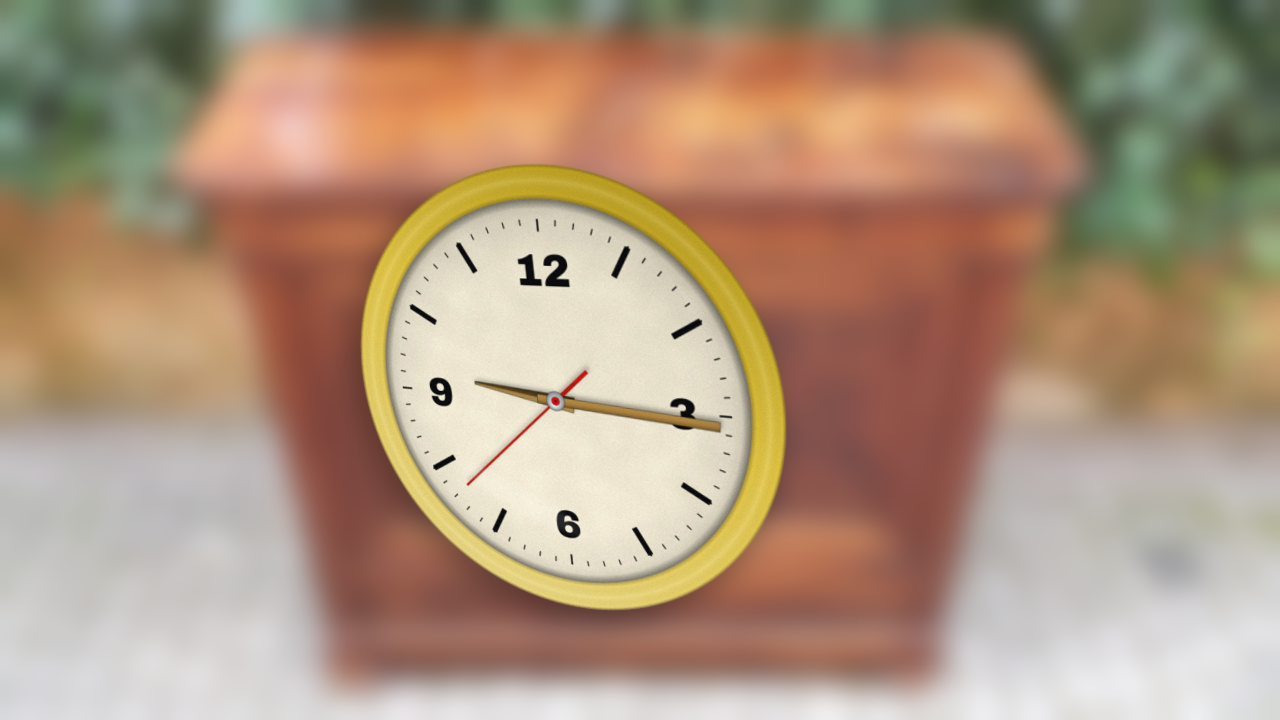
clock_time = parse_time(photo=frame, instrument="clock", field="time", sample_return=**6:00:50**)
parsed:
**9:15:38**
